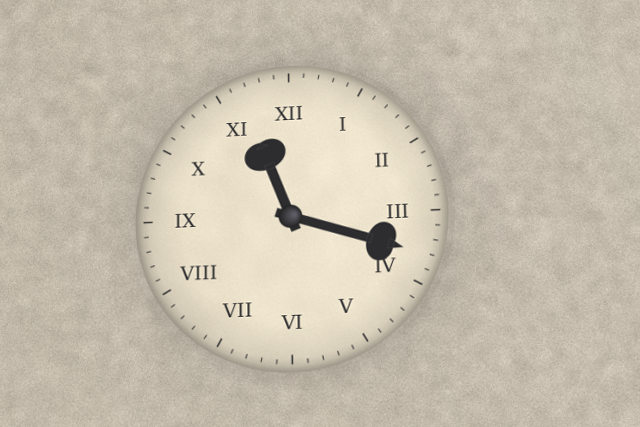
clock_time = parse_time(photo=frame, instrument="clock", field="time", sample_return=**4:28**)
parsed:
**11:18**
